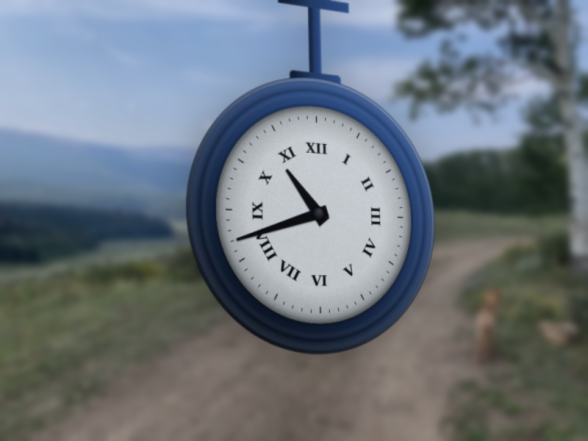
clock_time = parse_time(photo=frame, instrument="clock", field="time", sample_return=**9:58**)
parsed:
**10:42**
